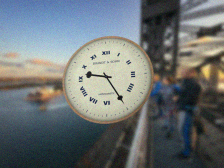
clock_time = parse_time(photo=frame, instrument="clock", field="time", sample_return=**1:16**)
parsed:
**9:25**
